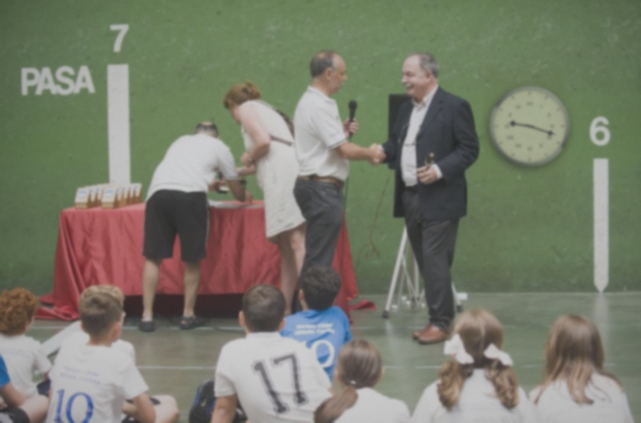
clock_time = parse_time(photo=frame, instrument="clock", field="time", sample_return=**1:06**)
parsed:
**9:18**
